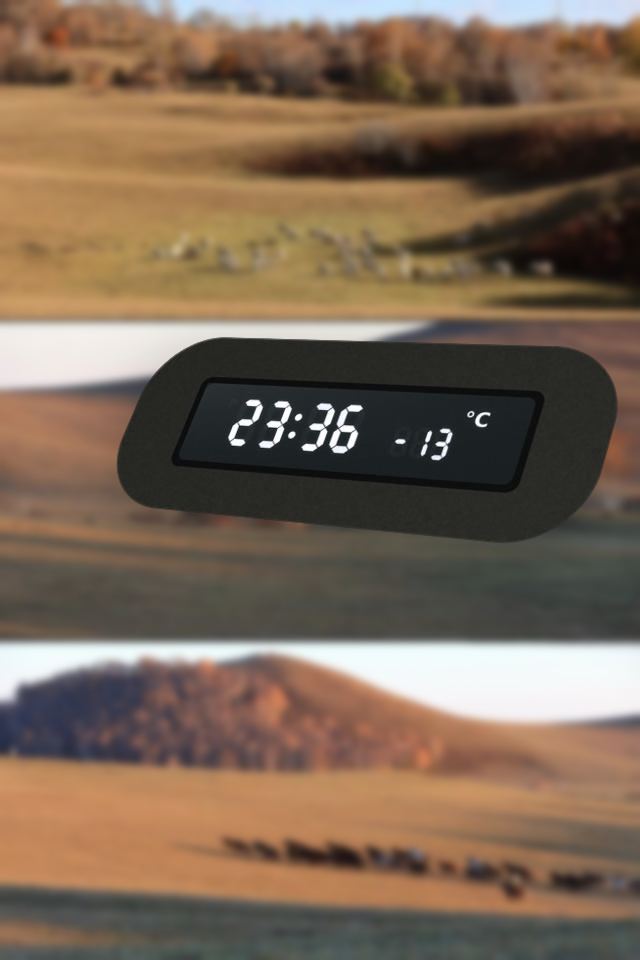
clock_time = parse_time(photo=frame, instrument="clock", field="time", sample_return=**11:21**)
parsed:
**23:36**
